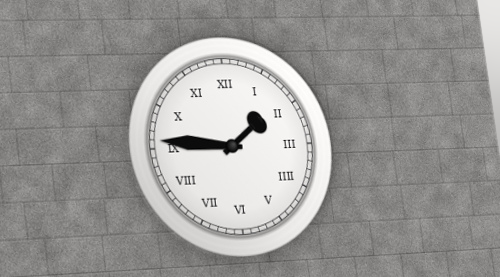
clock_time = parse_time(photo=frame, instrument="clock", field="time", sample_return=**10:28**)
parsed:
**1:46**
